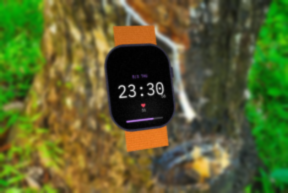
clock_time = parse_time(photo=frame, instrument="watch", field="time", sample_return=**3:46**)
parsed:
**23:30**
